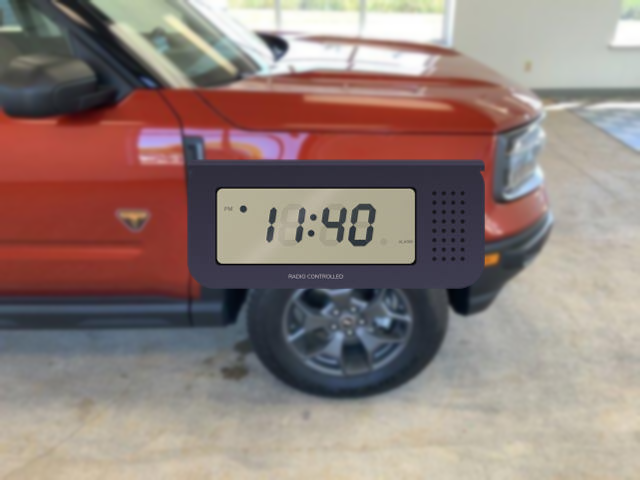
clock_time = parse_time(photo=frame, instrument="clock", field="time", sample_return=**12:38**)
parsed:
**11:40**
